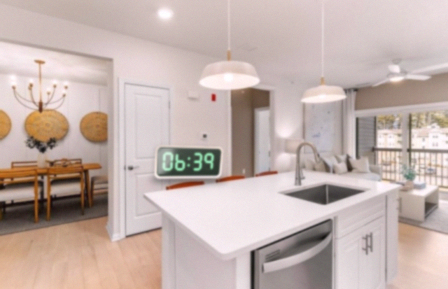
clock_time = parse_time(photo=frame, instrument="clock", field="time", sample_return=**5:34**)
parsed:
**6:39**
